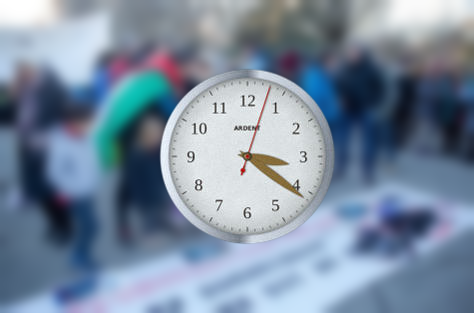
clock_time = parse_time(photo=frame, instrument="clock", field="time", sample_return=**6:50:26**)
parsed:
**3:21:03**
